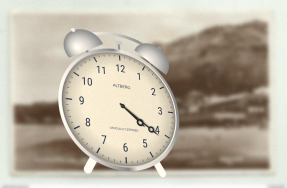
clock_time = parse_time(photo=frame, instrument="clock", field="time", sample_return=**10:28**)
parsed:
**4:21**
